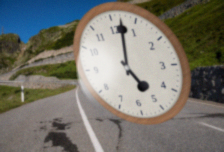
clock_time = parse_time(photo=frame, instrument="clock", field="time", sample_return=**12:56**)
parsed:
**5:02**
